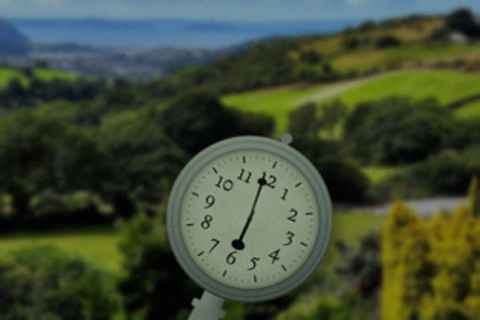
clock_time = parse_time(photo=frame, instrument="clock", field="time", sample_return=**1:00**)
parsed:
**5:59**
